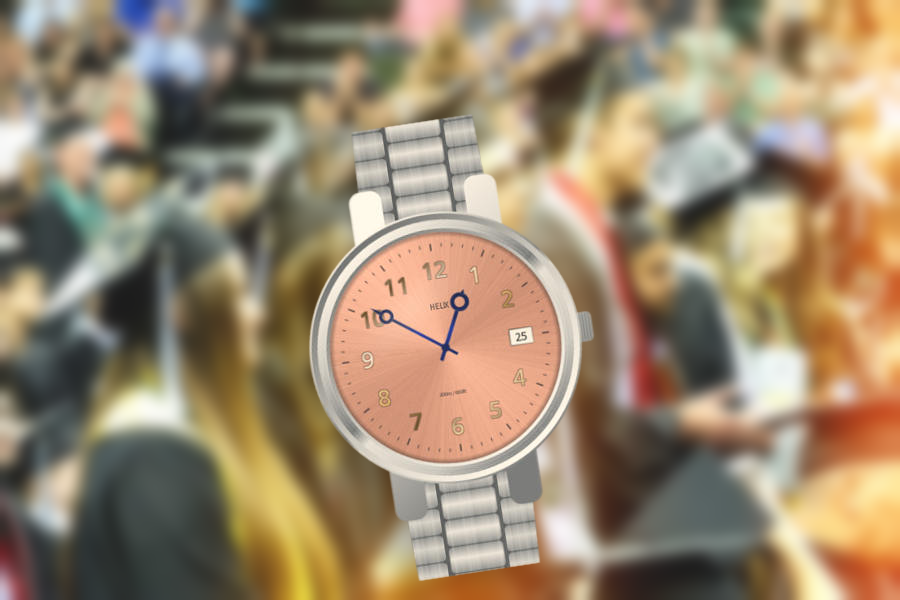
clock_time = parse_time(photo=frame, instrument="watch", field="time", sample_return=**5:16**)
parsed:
**12:51**
